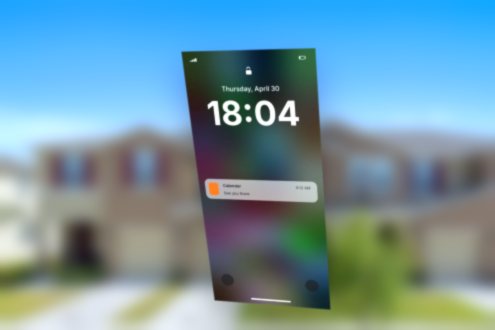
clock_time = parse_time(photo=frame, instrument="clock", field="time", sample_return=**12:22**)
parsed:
**18:04**
